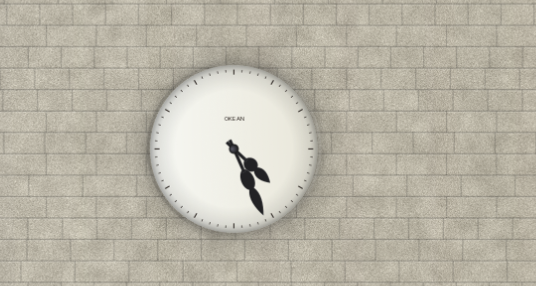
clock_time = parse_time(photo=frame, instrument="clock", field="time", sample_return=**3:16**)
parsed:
**4:26**
